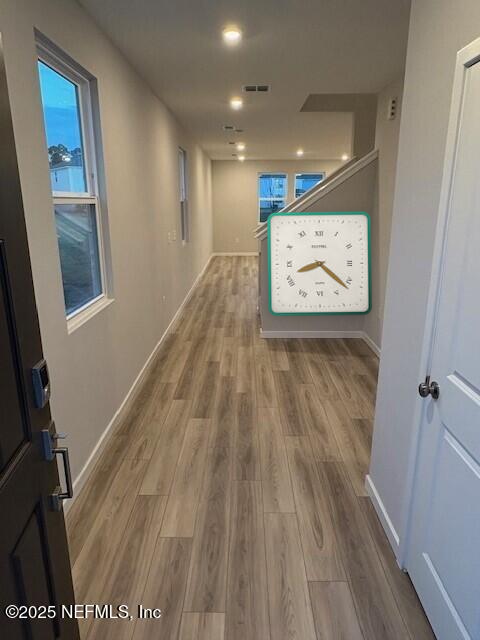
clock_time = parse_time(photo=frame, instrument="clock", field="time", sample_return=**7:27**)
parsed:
**8:22**
